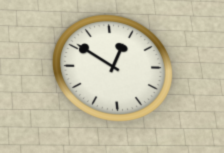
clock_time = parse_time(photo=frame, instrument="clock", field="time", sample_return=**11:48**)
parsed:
**12:51**
